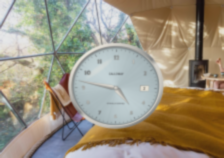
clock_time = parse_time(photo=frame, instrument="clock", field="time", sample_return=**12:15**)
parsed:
**4:47**
